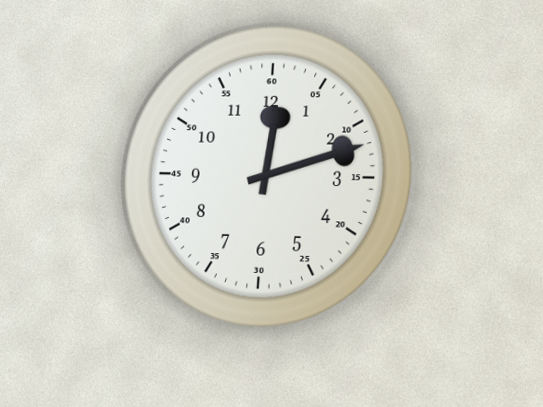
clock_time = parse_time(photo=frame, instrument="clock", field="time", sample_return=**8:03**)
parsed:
**12:12**
